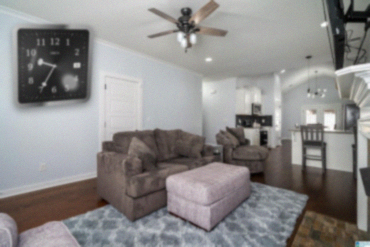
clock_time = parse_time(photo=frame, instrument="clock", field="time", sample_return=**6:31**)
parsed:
**9:35**
